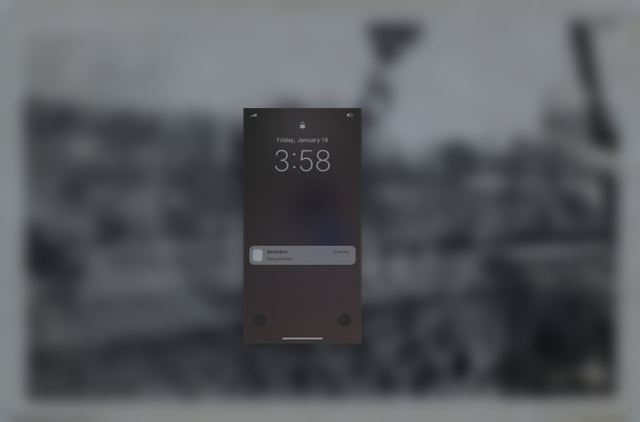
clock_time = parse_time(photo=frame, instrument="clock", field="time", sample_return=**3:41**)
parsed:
**3:58**
